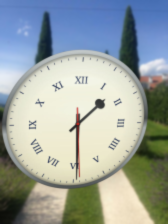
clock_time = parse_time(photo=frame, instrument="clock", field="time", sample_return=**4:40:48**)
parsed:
**1:29:29**
